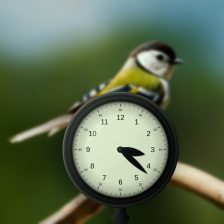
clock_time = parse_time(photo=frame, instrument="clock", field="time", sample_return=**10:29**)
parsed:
**3:22**
